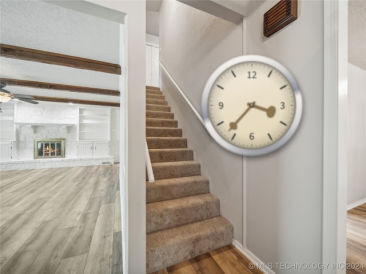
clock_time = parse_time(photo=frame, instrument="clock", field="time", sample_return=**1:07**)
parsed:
**3:37**
